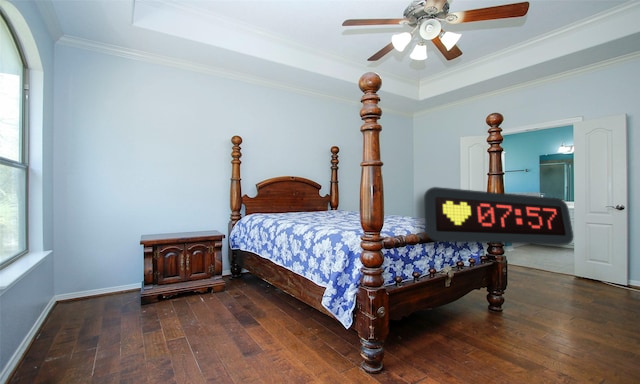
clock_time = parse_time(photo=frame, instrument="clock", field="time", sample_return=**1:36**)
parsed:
**7:57**
